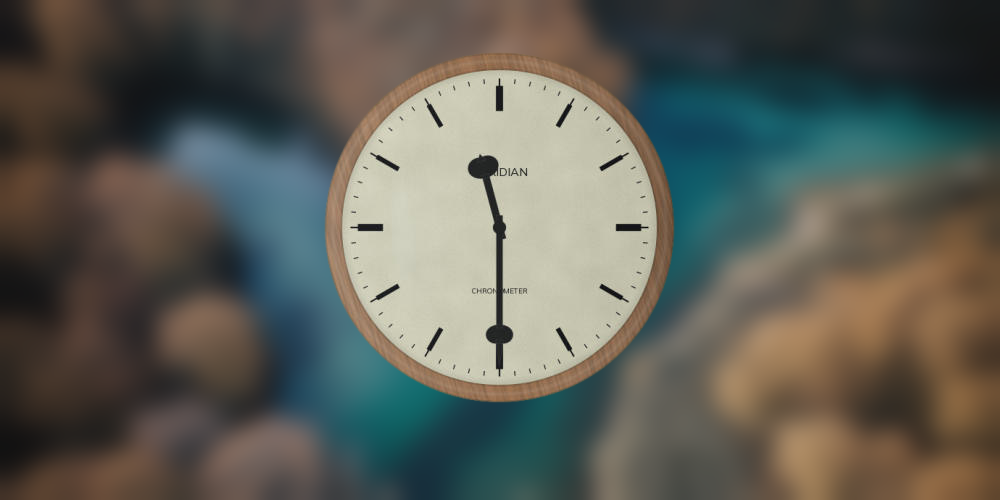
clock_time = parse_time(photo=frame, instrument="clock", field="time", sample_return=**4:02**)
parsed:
**11:30**
